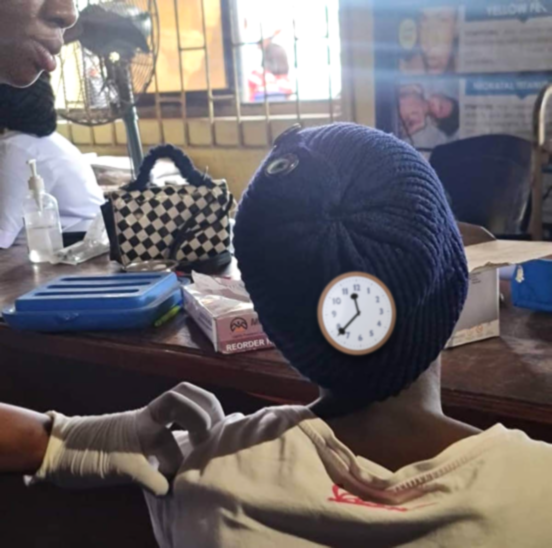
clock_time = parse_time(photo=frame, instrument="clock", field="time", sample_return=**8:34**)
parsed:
**11:38**
